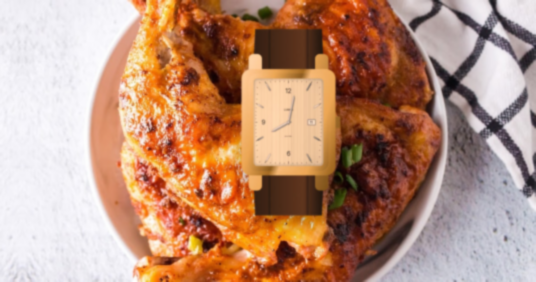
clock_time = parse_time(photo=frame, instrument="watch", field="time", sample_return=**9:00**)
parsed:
**8:02**
